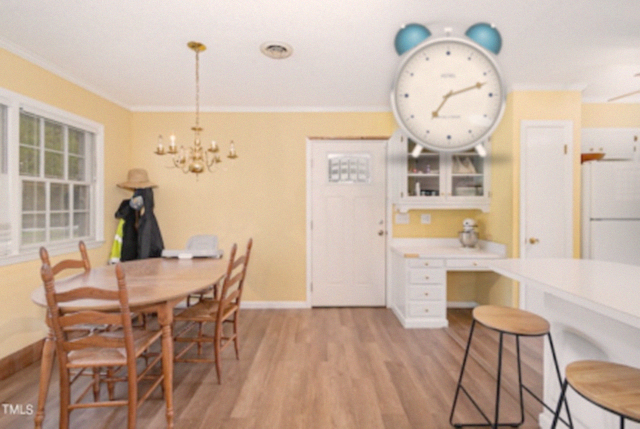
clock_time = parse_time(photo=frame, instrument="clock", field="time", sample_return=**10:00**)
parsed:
**7:12**
